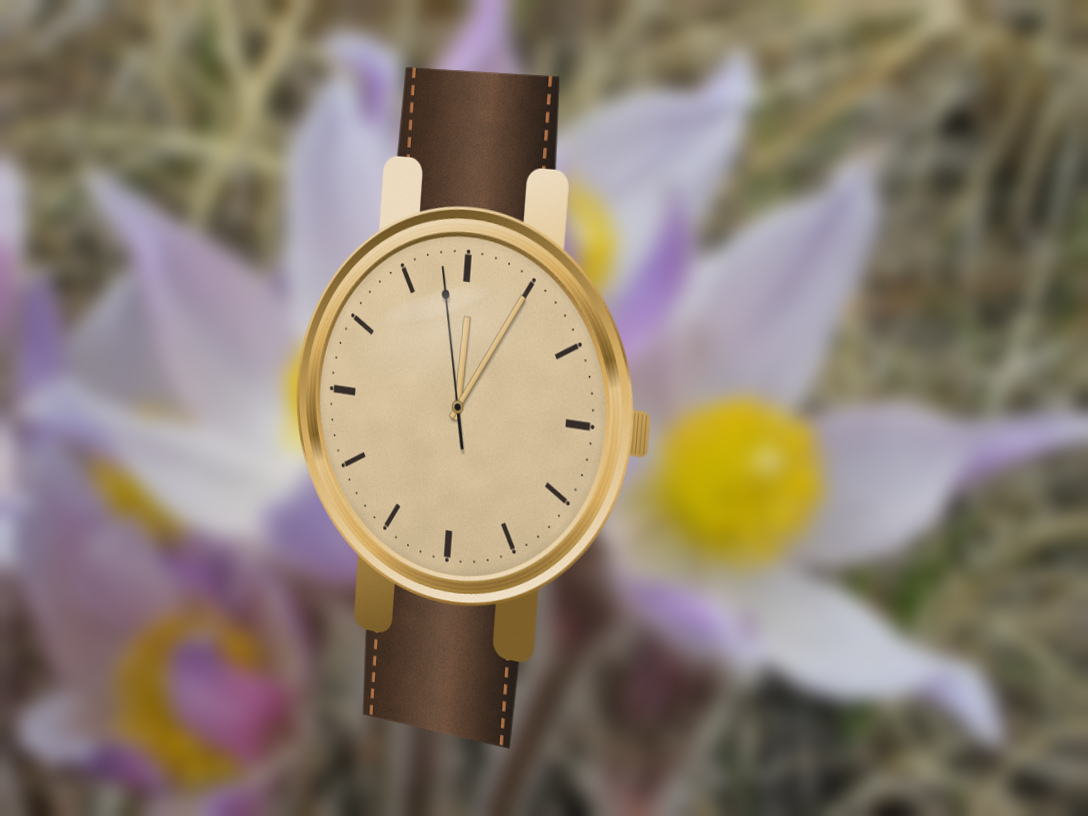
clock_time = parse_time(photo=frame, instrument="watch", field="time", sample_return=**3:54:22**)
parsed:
**12:04:58**
